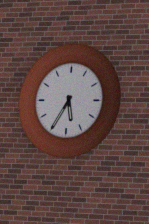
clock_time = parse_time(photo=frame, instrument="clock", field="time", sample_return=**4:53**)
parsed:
**5:35**
